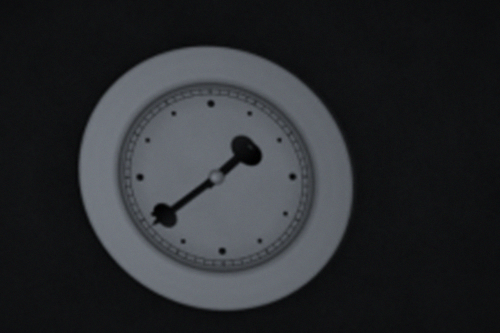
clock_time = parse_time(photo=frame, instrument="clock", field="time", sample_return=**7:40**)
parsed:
**1:39**
